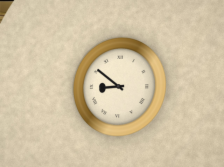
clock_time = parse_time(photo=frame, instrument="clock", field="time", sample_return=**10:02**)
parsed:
**8:51**
